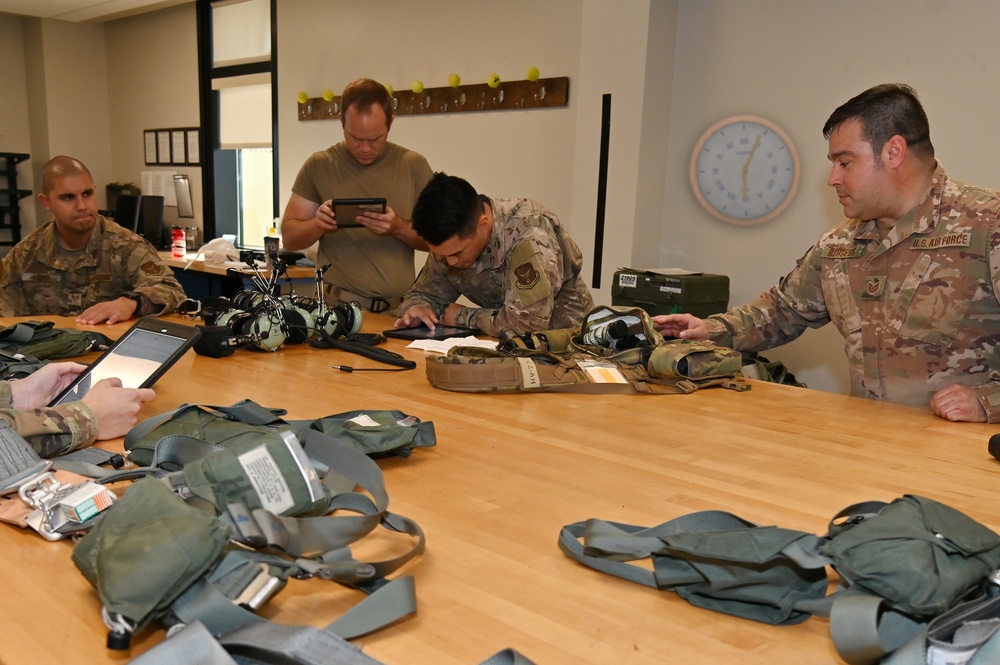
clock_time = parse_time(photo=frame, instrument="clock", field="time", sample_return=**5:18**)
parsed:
**6:04**
